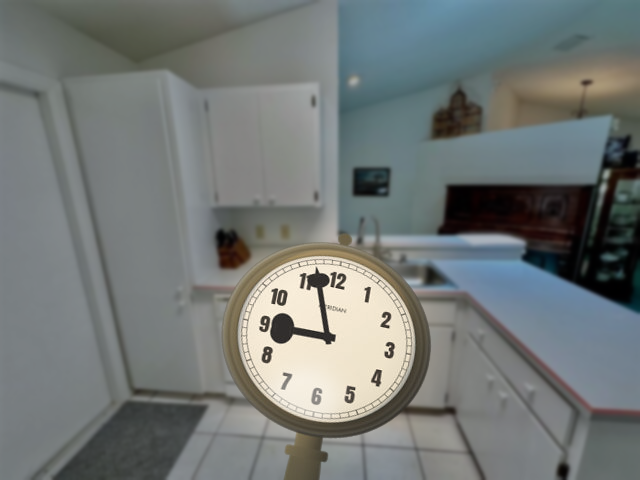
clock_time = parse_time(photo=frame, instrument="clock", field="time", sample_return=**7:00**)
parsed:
**8:57**
